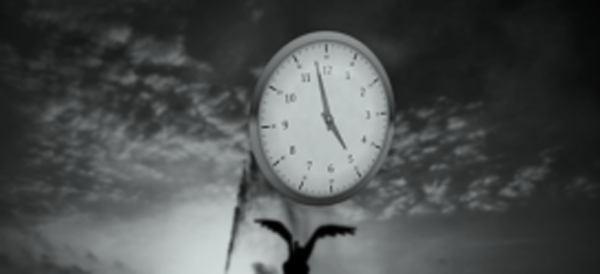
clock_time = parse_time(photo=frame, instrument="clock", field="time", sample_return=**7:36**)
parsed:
**4:58**
